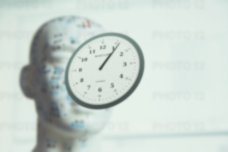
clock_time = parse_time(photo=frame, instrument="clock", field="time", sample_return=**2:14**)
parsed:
**1:06**
